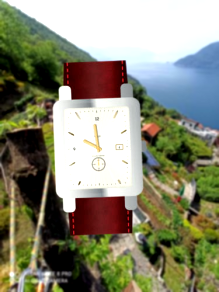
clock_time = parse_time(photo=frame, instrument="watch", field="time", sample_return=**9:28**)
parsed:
**9:59**
